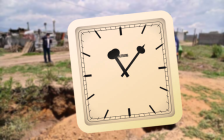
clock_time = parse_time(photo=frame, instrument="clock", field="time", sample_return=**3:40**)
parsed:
**11:07**
